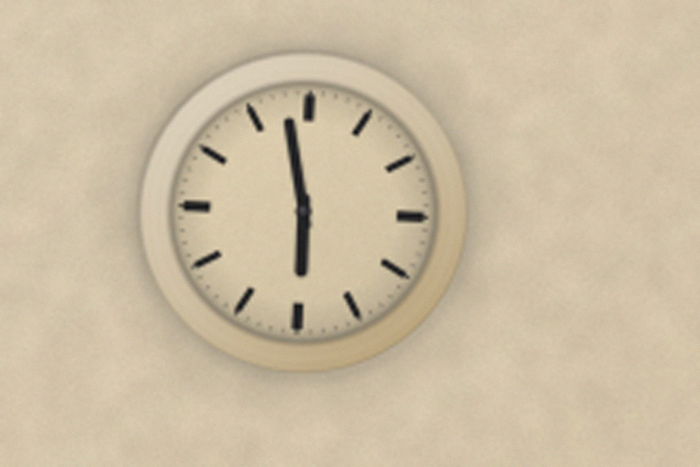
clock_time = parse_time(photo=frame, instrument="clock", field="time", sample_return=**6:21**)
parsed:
**5:58**
